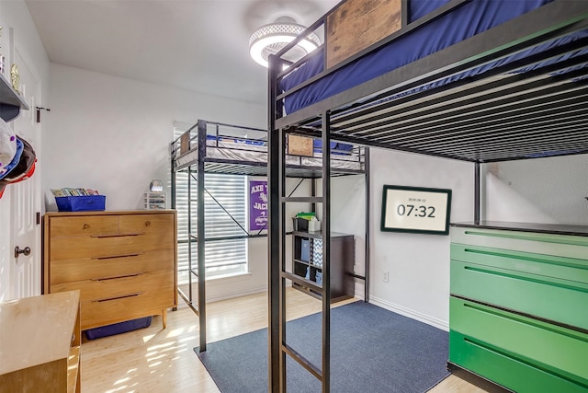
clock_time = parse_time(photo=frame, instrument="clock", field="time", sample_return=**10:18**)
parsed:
**7:32**
